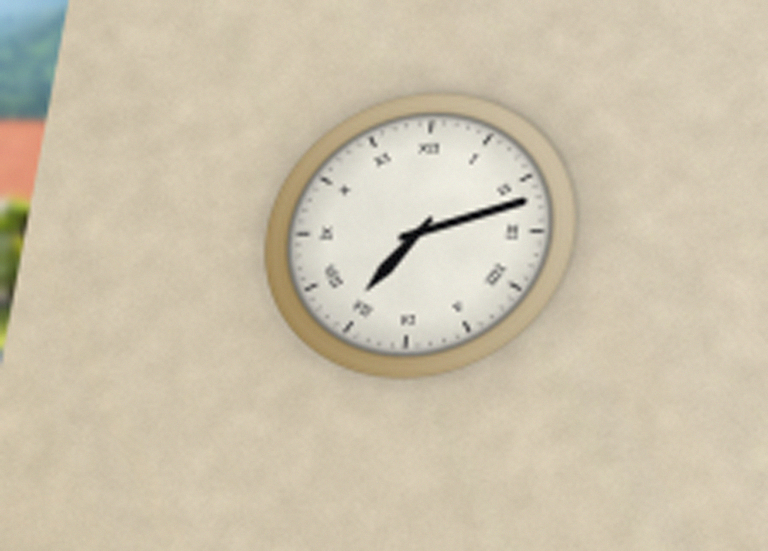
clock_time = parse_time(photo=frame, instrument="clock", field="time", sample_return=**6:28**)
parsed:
**7:12**
